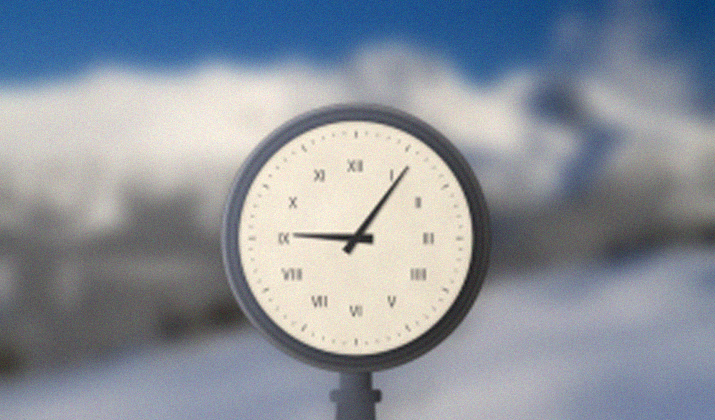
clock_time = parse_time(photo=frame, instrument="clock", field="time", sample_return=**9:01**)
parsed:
**9:06**
